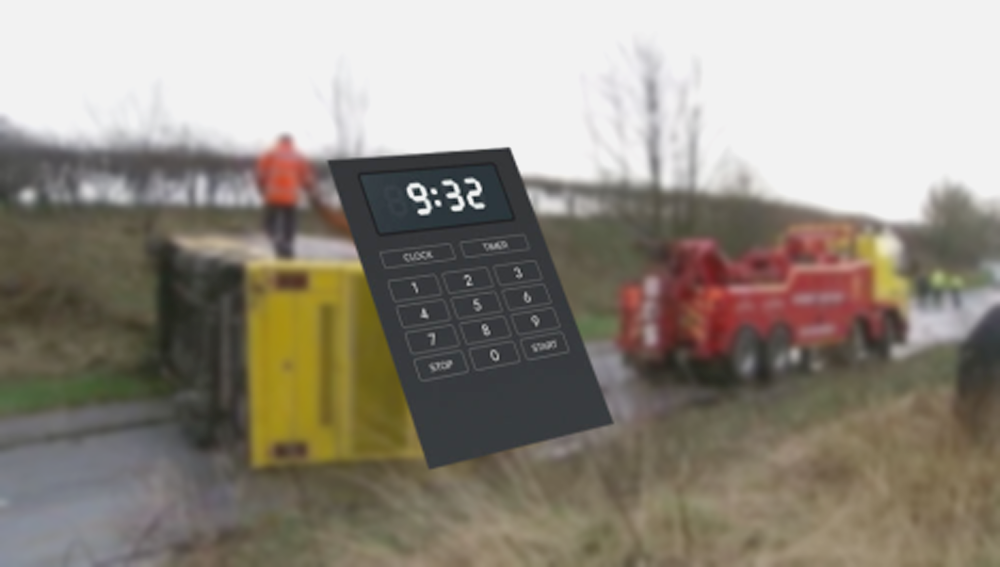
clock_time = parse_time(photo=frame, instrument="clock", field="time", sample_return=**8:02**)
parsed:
**9:32**
